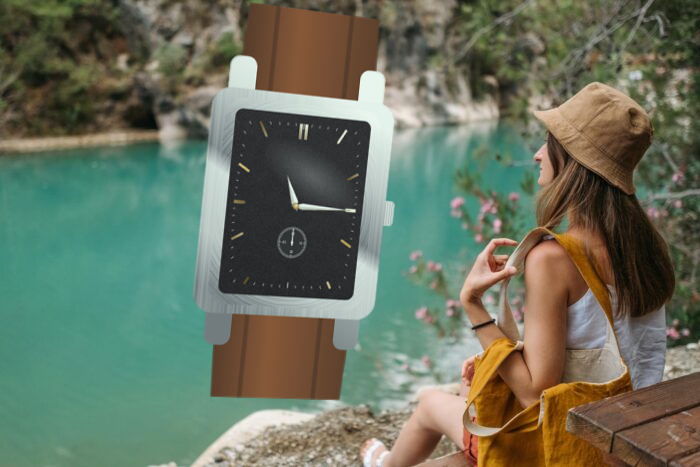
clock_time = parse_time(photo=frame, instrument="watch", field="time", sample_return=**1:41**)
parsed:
**11:15**
